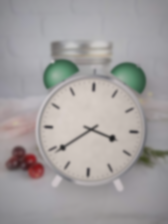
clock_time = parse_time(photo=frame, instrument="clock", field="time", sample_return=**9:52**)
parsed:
**3:39**
